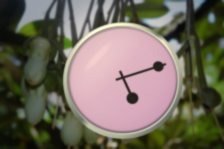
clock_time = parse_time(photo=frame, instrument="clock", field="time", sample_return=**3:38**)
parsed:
**5:12**
